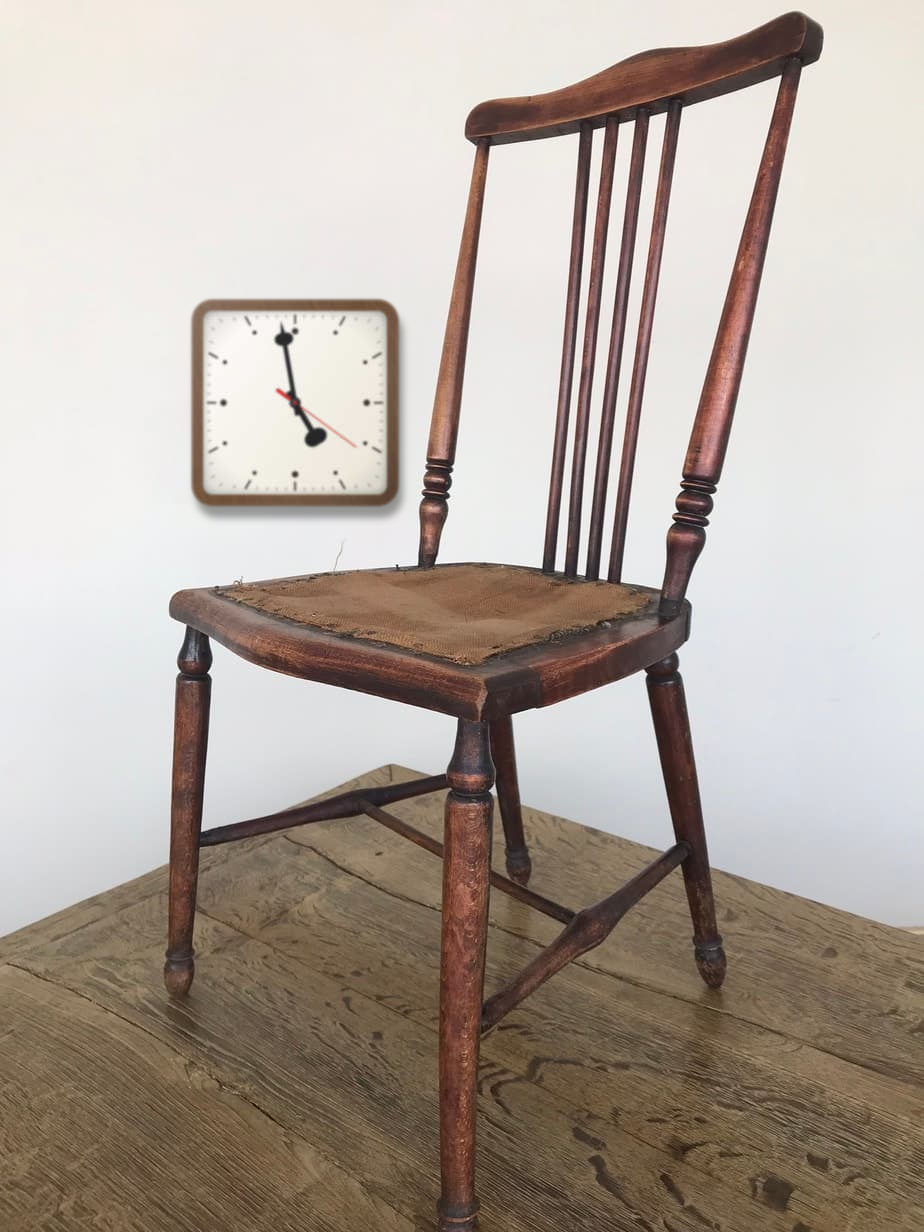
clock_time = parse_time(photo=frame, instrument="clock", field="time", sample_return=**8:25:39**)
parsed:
**4:58:21**
